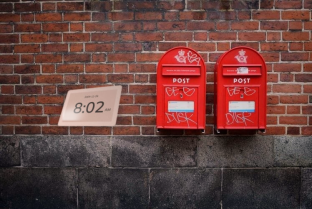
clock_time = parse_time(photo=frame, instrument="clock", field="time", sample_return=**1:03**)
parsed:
**8:02**
